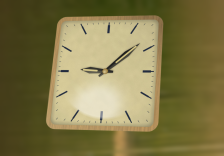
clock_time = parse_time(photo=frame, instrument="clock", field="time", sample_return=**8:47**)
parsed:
**9:08**
